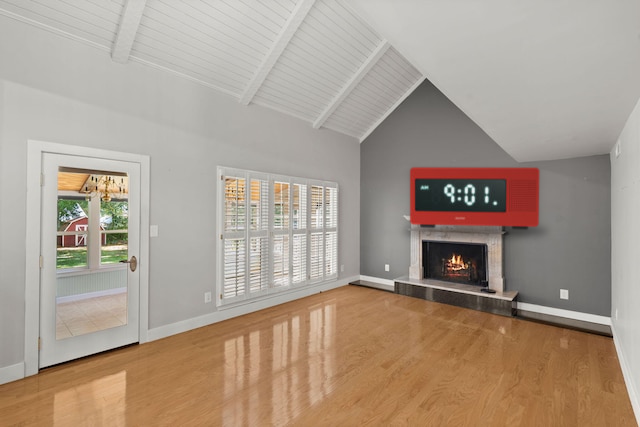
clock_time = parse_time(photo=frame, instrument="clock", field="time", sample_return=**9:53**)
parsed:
**9:01**
